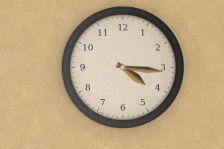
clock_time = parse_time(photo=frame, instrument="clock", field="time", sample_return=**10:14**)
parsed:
**4:16**
